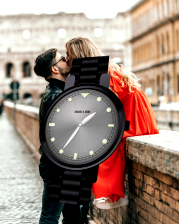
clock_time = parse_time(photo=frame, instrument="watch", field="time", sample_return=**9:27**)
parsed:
**1:35**
